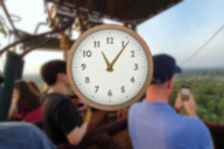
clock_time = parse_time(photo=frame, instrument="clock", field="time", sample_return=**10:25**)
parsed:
**11:06**
